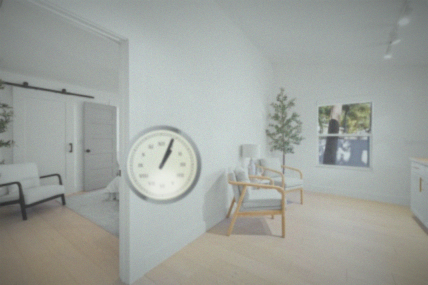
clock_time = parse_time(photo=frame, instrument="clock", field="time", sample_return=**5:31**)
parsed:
**1:04**
